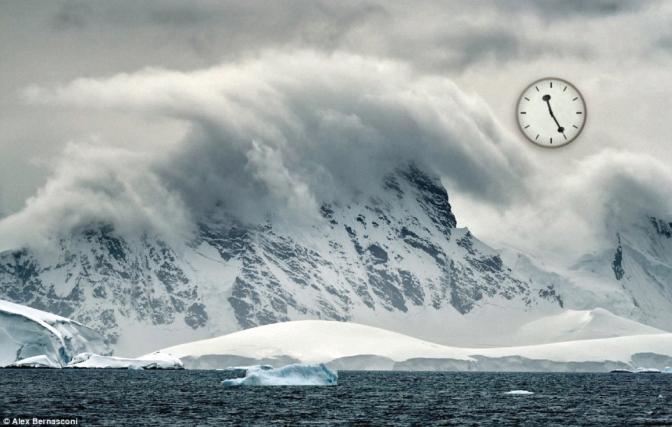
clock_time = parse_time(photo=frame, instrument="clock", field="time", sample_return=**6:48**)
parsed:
**11:25**
